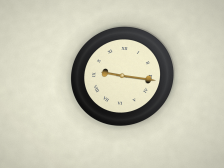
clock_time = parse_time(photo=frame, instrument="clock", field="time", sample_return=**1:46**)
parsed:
**9:16**
